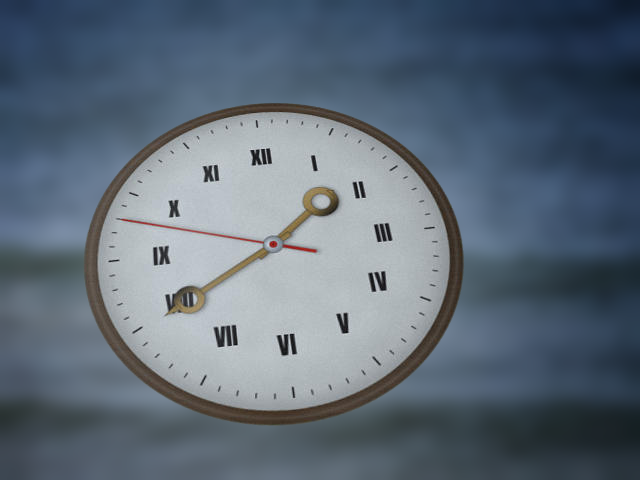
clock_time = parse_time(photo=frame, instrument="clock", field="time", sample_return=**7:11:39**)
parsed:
**1:39:48**
